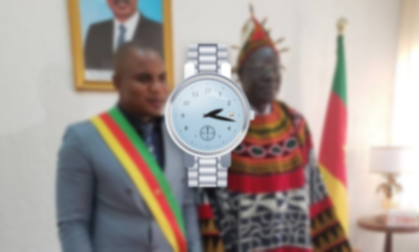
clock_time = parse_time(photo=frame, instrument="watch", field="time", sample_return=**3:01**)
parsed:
**2:17**
